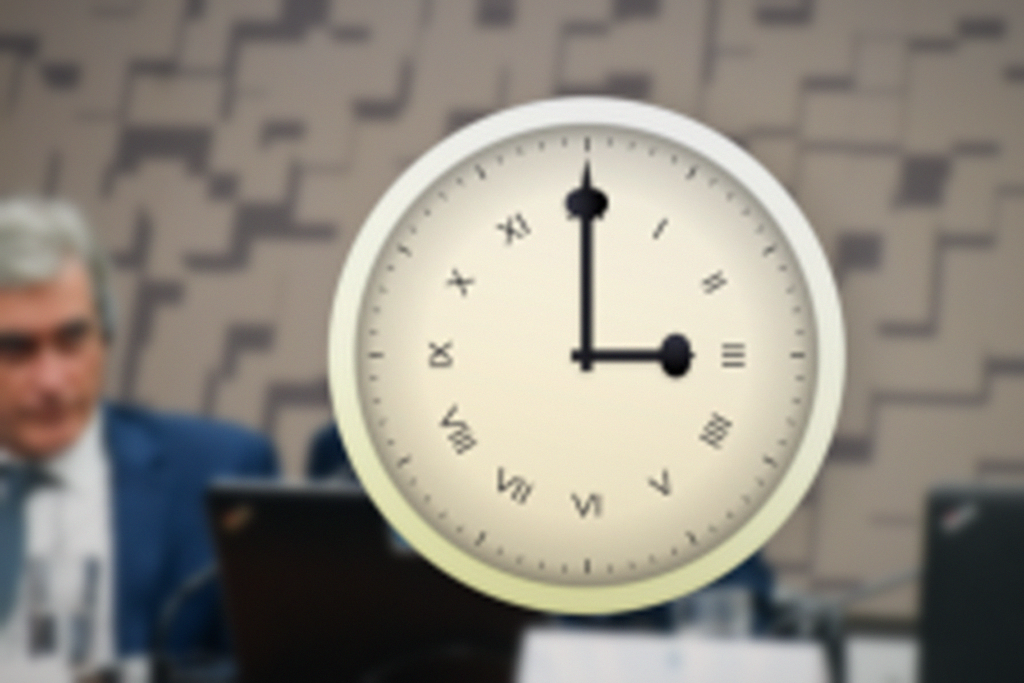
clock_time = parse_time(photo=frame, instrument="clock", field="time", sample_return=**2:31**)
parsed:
**3:00**
